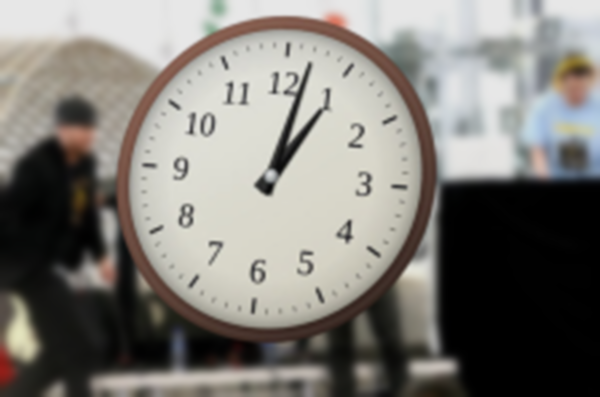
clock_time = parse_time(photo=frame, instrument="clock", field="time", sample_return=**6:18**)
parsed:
**1:02**
